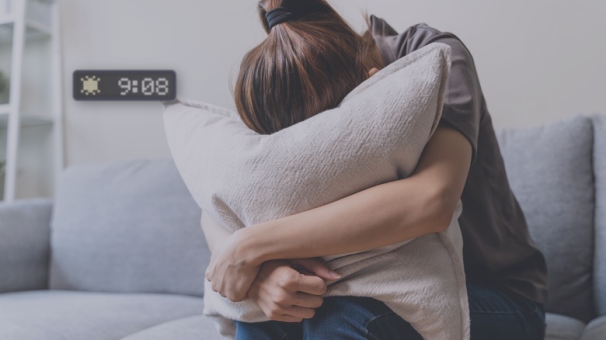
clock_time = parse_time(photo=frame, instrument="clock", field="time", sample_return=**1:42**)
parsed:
**9:08**
